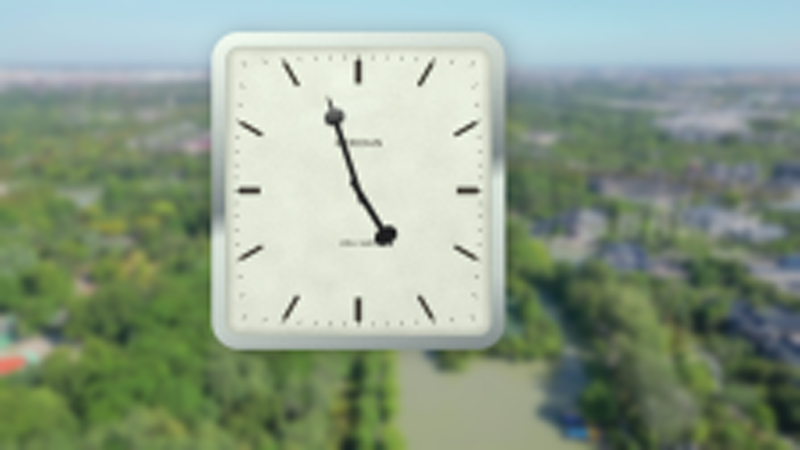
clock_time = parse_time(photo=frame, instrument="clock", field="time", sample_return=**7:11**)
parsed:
**4:57**
